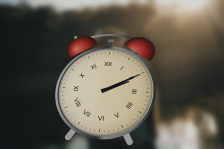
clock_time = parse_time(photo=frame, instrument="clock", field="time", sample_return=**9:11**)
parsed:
**2:10**
